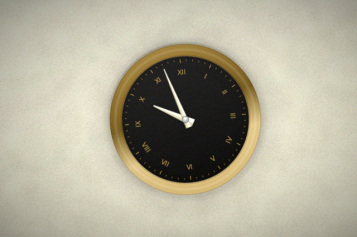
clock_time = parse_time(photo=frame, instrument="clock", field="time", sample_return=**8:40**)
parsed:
**9:57**
